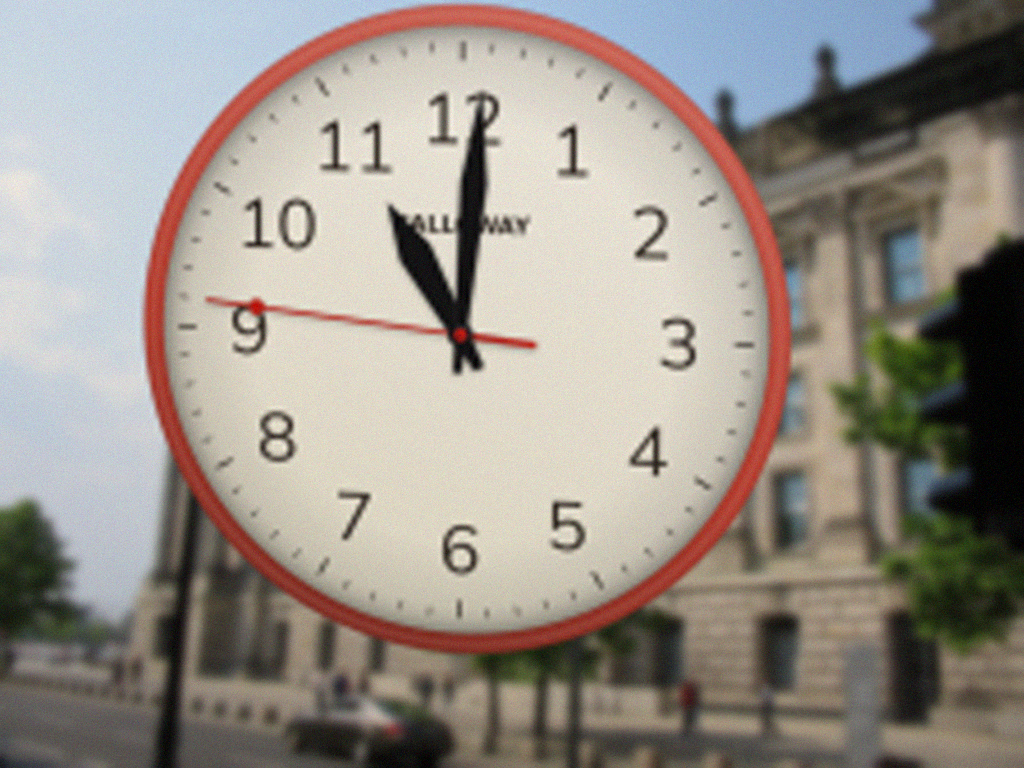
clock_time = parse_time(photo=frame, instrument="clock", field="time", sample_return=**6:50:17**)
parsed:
**11:00:46**
